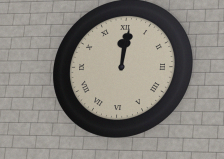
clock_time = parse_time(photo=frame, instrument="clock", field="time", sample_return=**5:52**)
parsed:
**12:01**
